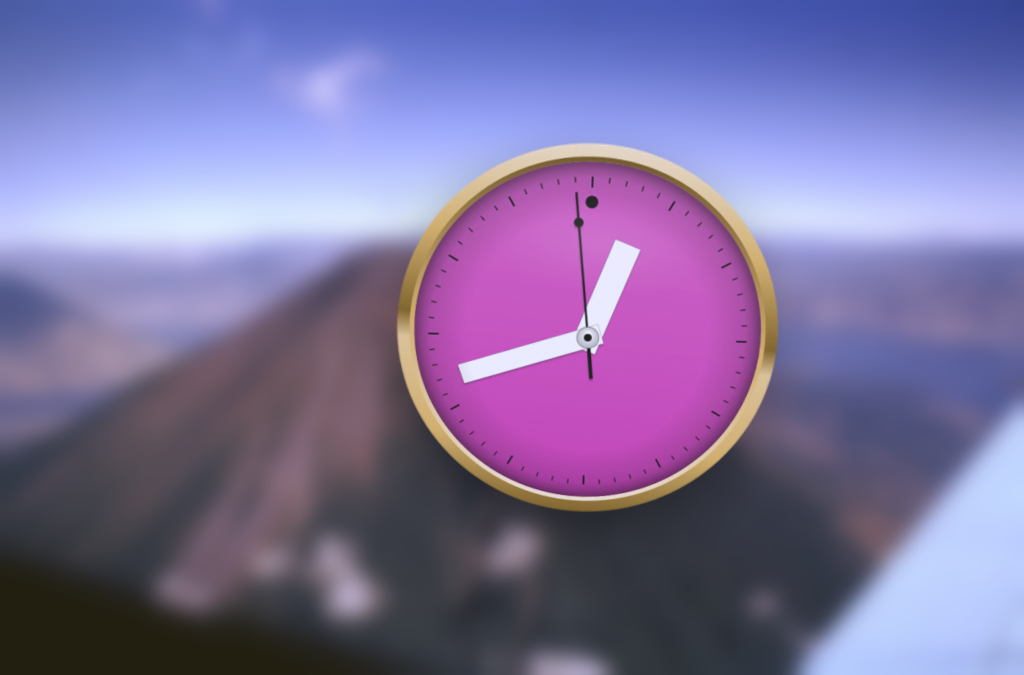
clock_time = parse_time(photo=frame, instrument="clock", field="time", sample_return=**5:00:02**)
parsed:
**12:41:59**
